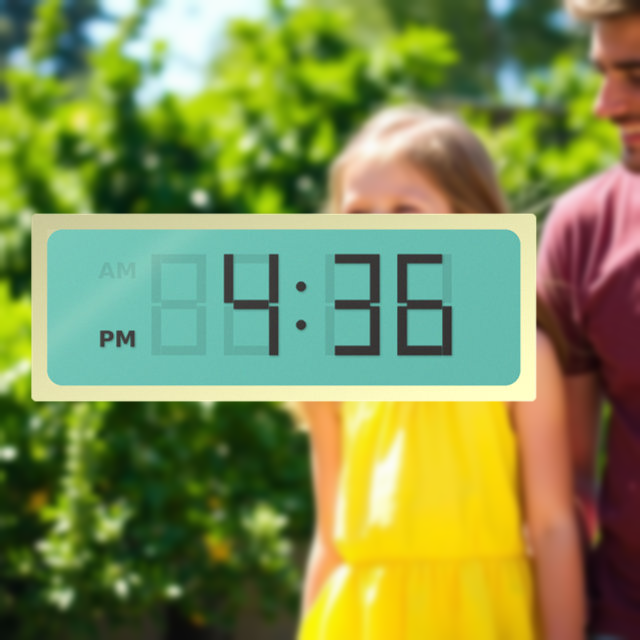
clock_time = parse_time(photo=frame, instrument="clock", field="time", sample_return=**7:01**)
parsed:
**4:36**
